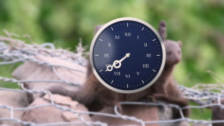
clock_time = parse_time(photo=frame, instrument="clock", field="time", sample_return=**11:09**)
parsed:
**7:39**
